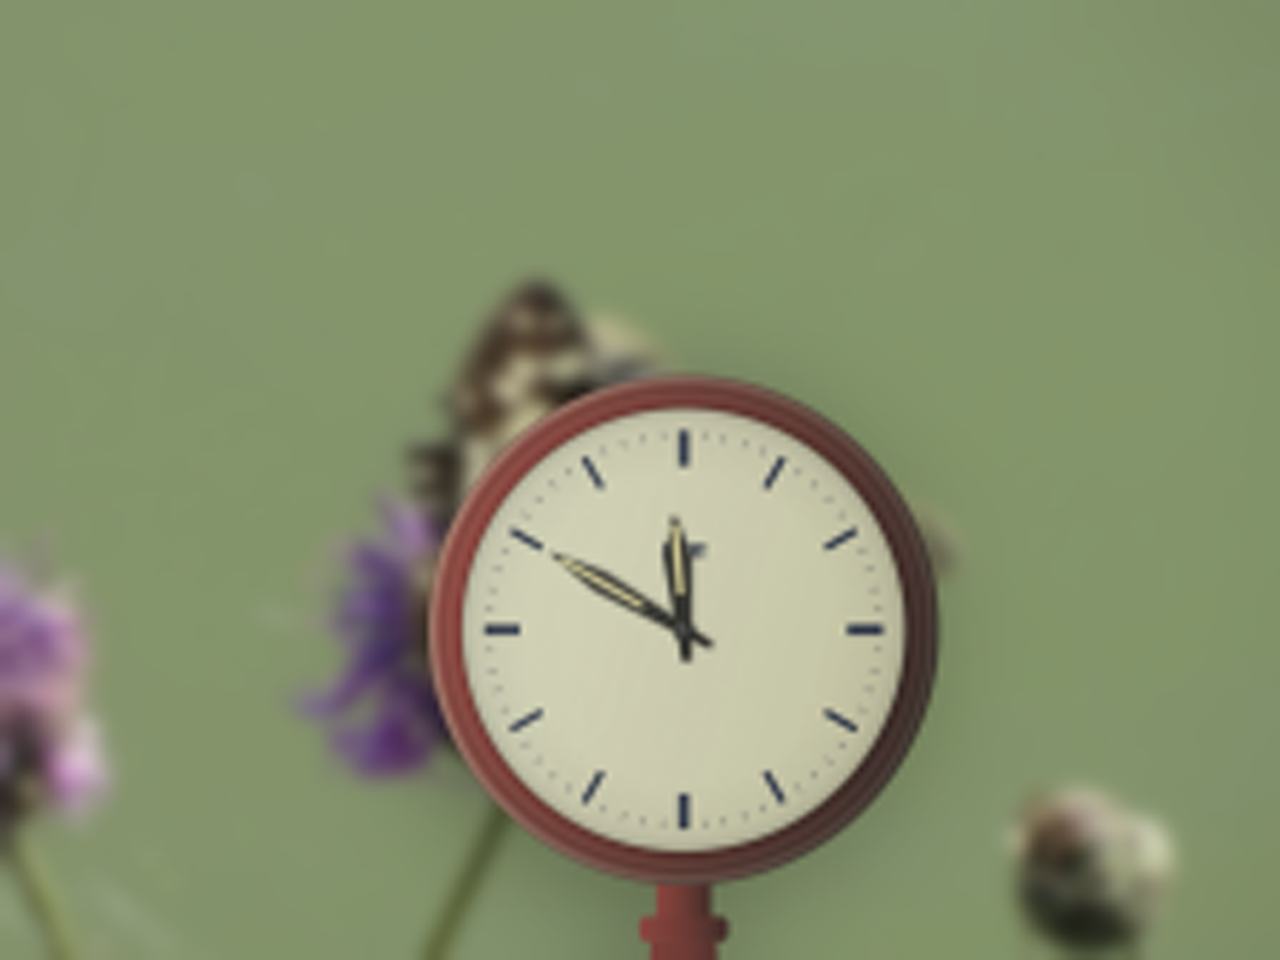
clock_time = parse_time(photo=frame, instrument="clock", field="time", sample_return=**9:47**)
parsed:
**11:50**
